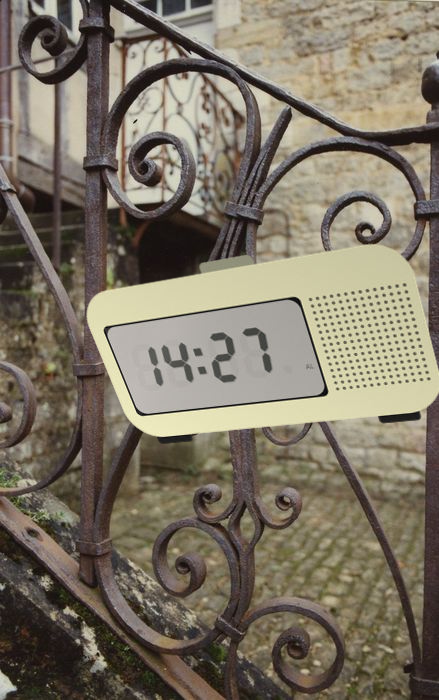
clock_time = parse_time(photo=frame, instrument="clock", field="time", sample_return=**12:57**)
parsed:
**14:27**
